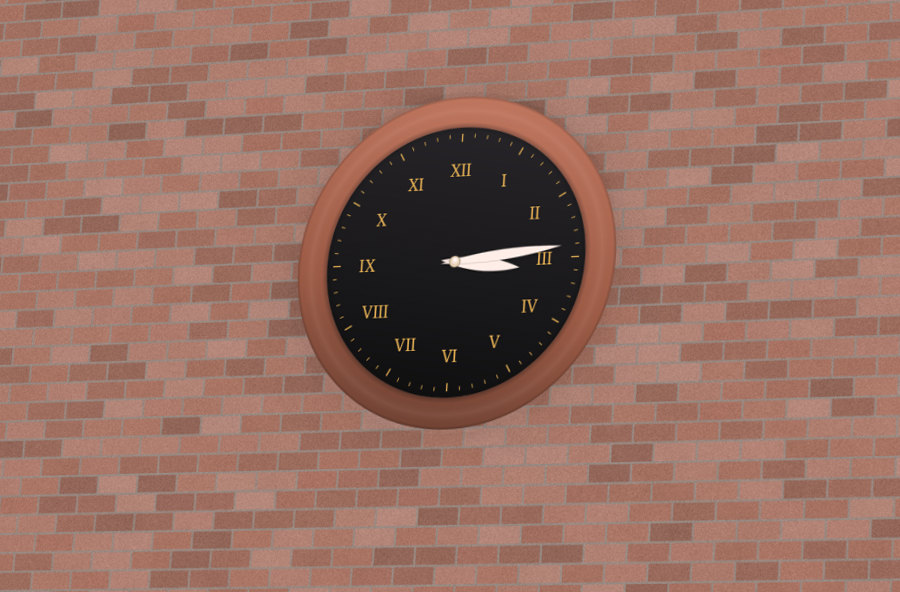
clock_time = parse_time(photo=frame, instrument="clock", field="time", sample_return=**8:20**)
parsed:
**3:14**
